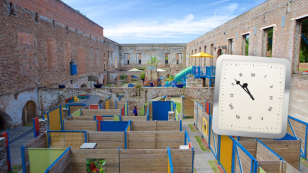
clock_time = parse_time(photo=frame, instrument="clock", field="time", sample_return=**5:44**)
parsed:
**10:52**
